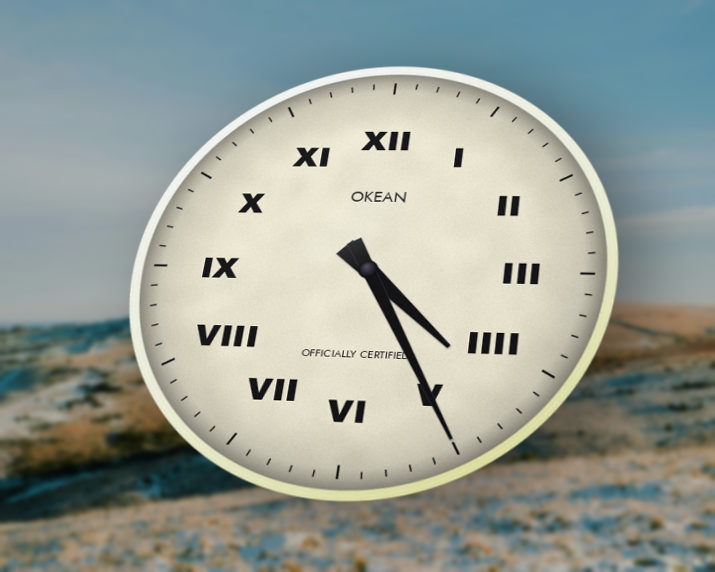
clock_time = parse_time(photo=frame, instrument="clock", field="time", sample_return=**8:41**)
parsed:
**4:25**
